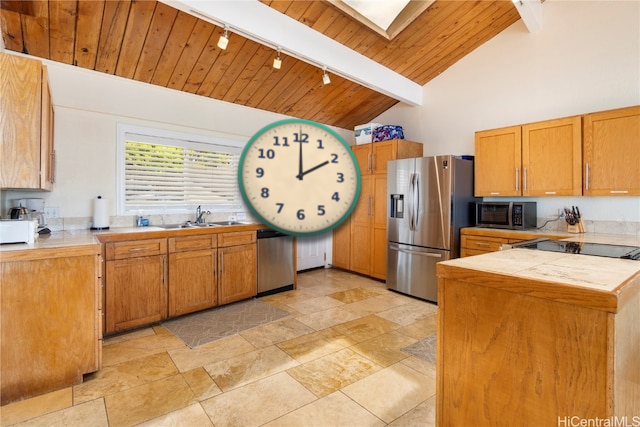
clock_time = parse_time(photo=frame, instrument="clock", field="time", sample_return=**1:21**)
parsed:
**2:00**
